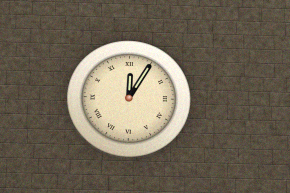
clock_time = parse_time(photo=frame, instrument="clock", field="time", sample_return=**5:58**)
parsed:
**12:05**
